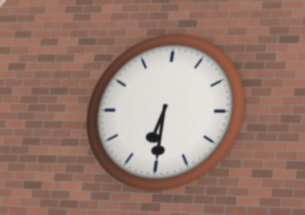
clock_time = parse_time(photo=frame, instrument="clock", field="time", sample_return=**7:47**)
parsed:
**6:30**
